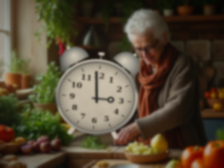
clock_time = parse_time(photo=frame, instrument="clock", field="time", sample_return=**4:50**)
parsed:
**2:59**
